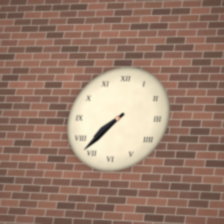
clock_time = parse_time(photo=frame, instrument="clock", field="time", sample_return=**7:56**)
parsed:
**7:37**
